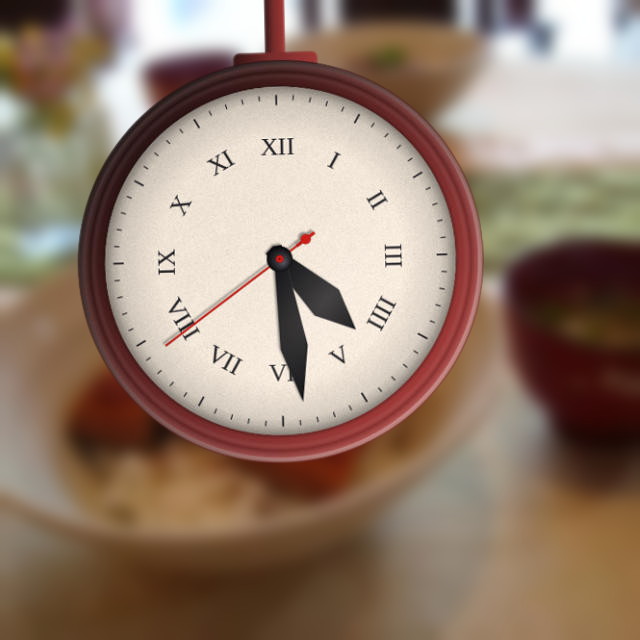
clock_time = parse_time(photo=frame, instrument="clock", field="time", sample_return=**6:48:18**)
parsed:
**4:28:39**
